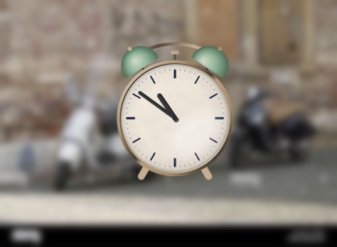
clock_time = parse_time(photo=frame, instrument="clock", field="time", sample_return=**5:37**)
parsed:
**10:51**
